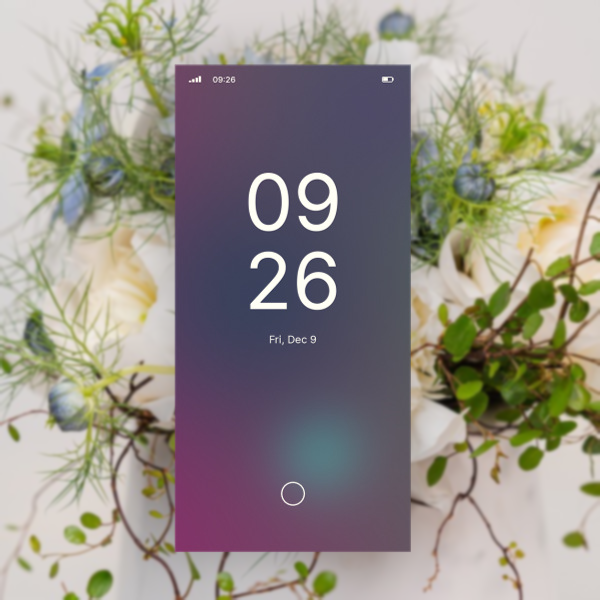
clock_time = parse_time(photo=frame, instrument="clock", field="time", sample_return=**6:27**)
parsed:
**9:26**
